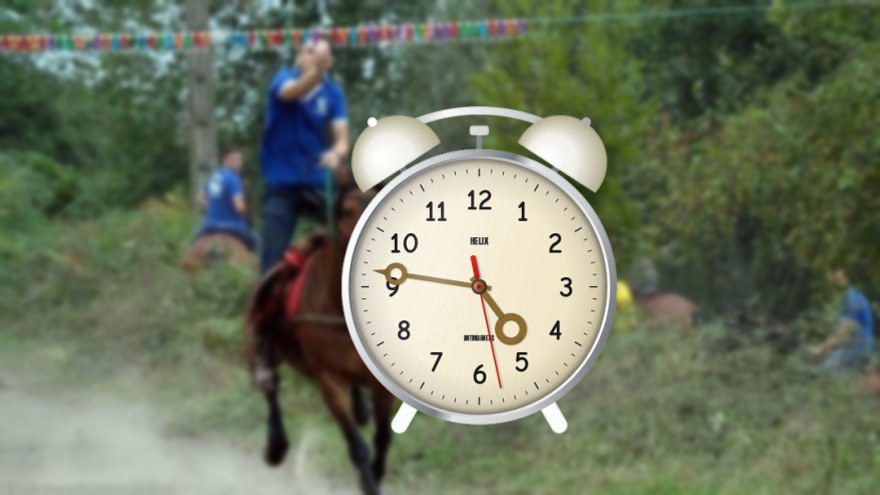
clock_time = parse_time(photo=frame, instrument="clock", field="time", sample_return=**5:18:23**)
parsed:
**4:46:28**
